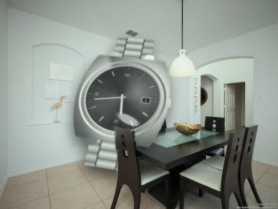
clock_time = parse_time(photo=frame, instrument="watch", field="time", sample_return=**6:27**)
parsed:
**5:43**
